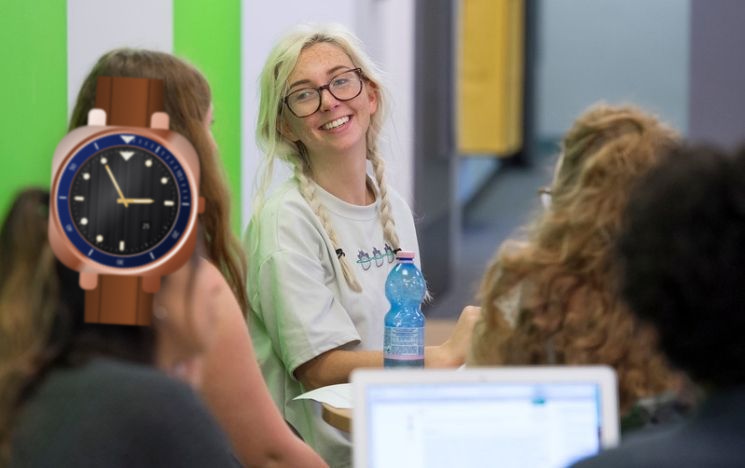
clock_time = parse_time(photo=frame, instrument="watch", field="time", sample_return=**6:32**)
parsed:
**2:55**
